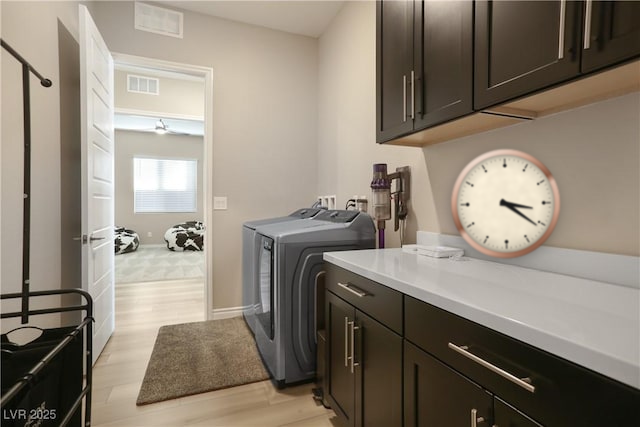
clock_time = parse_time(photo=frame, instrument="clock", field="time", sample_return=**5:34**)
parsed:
**3:21**
